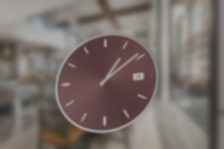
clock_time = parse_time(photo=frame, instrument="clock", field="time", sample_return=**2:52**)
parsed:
**1:09**
